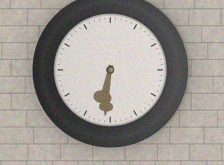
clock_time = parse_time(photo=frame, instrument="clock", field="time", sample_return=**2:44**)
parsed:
**6:31**
